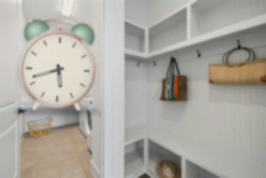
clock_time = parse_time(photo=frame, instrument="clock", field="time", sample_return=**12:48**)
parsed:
**5:42**
